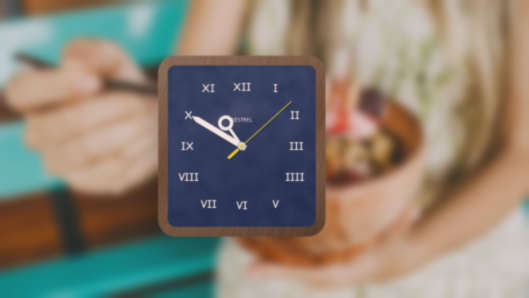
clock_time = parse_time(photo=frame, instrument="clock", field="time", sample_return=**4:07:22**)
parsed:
**10:50:08**
